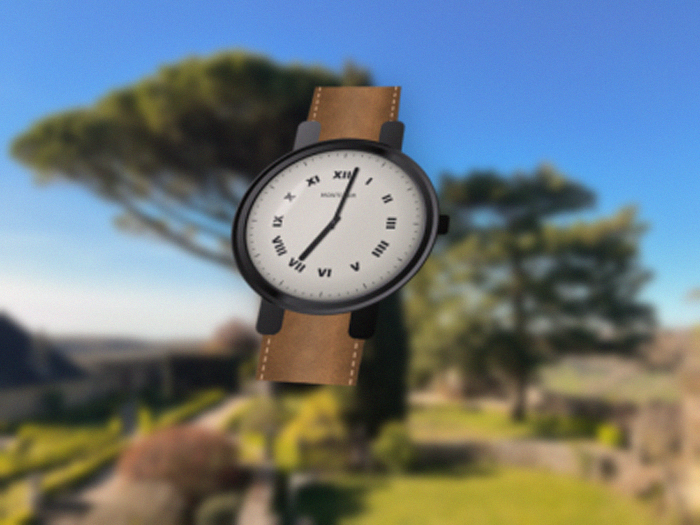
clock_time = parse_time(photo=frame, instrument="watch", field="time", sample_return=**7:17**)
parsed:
**7:02**
